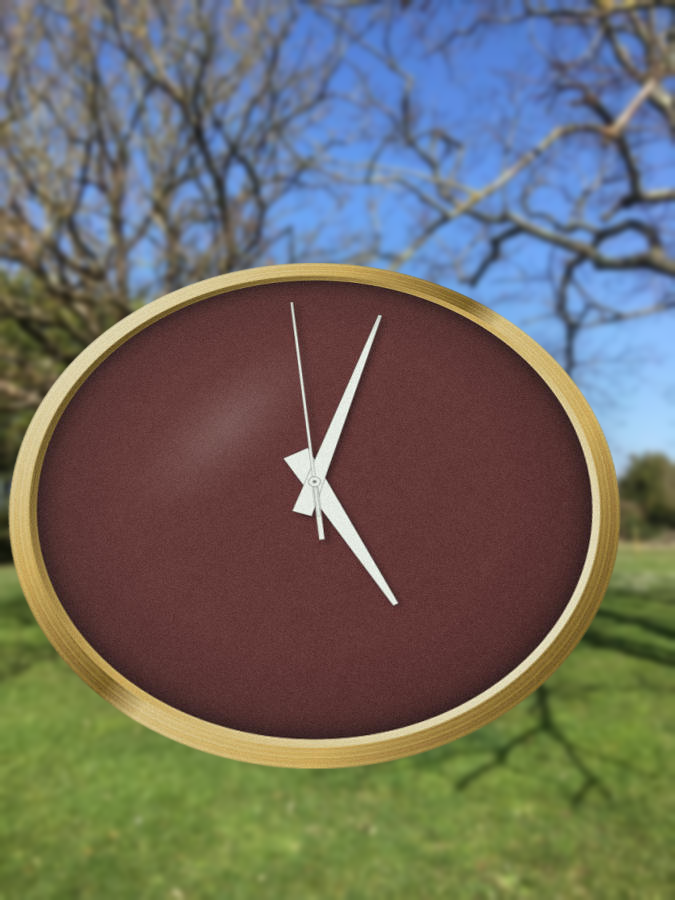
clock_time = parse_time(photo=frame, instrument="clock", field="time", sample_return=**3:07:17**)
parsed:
**5:02:59**
